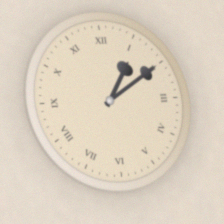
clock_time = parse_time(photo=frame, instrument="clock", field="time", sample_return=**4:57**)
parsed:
**1:10**
